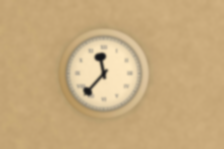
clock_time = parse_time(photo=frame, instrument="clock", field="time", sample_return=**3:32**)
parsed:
**11:37**
